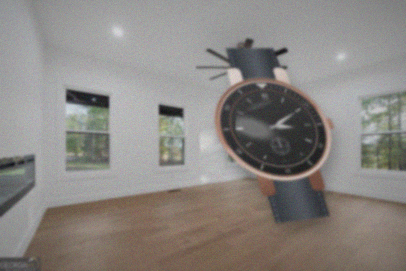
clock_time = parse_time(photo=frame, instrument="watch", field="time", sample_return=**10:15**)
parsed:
**3:10**
